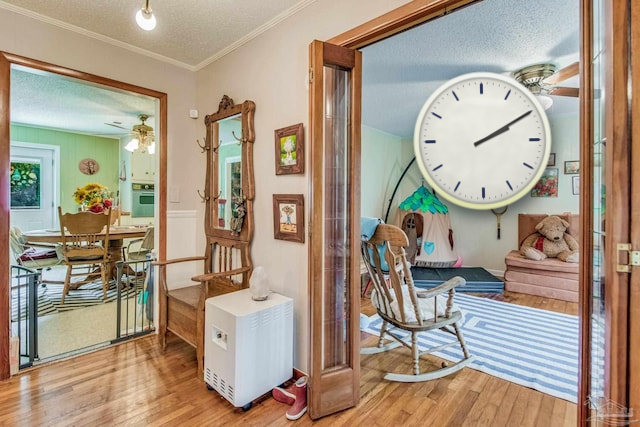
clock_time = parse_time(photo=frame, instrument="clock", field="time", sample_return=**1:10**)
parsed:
**2:10**
